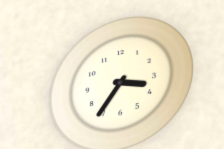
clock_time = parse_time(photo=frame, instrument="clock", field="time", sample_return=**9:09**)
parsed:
**3:36**
